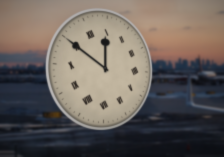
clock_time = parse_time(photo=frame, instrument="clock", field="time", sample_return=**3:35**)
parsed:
**12:55**
